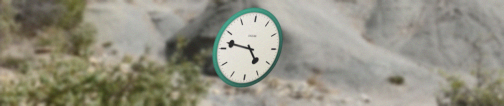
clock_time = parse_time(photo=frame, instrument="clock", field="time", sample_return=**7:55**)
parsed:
**4:47**
